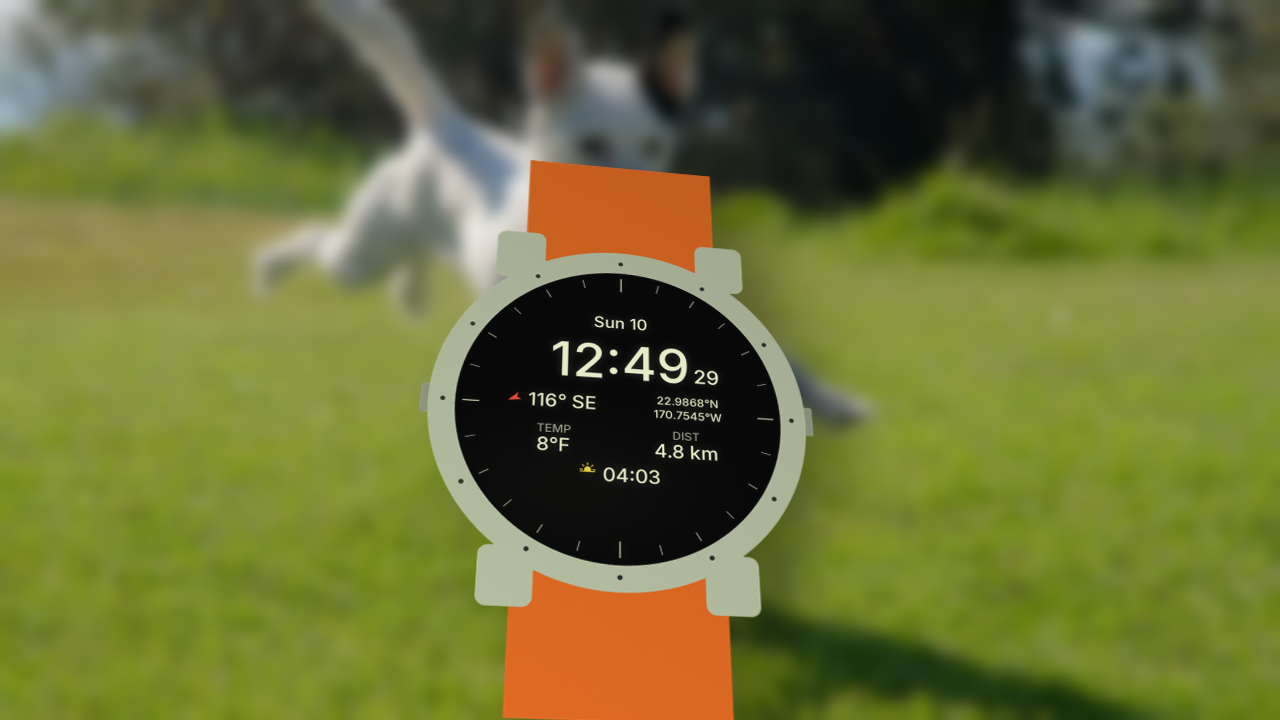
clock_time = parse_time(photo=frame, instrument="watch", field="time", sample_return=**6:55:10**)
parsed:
**12:49:29**
